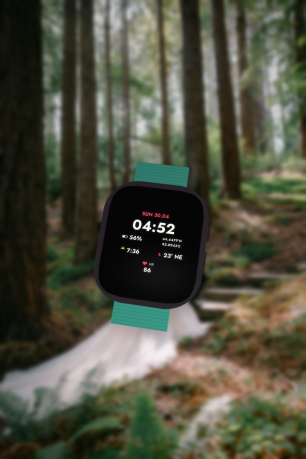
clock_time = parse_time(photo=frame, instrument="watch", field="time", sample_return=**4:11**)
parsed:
**4:52**
